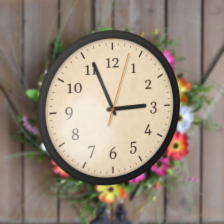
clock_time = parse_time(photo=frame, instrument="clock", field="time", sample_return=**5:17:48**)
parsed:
**2:56:03**
